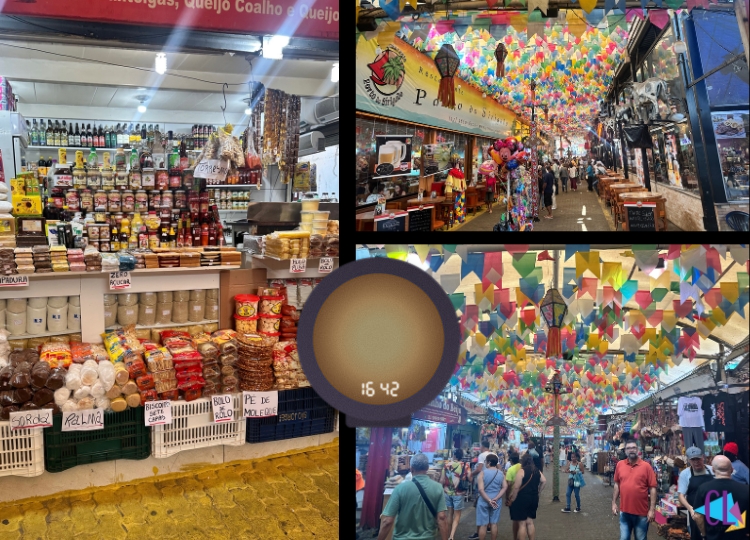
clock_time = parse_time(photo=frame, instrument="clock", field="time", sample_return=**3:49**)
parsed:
**16:42**
